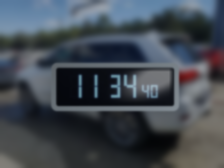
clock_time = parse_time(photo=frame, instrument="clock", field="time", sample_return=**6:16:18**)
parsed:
**11:34:40**
